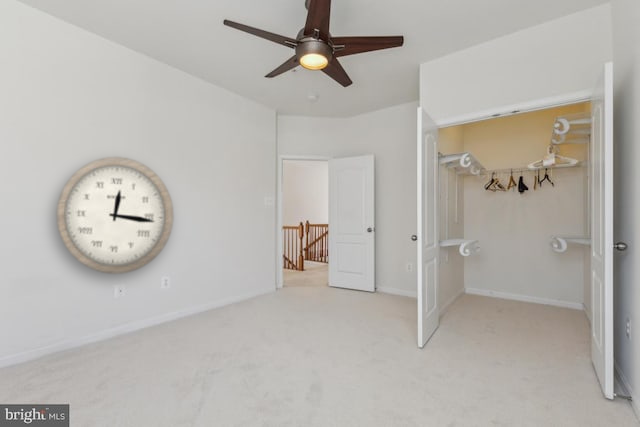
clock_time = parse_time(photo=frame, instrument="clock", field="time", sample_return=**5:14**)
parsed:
**12:16**
